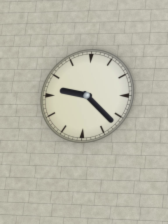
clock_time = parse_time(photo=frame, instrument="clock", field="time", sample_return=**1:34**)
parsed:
**9:22**
